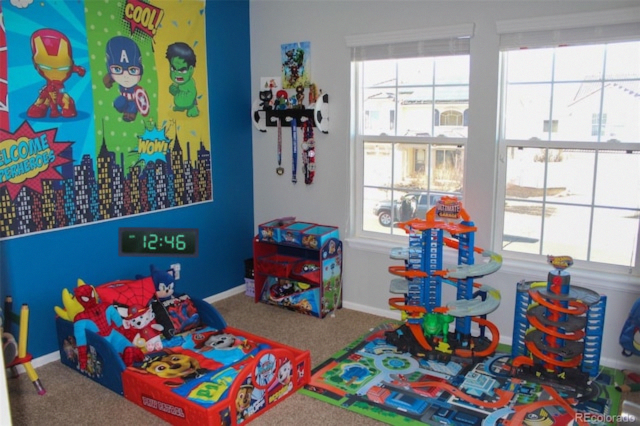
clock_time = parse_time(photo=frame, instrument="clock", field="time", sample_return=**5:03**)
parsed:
**12:46**
